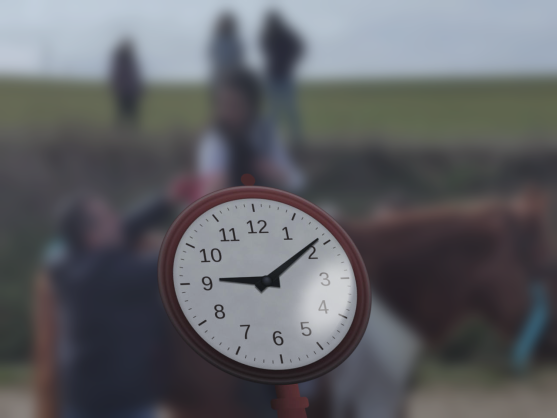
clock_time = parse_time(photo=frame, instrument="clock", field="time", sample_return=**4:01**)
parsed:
**9:09**
